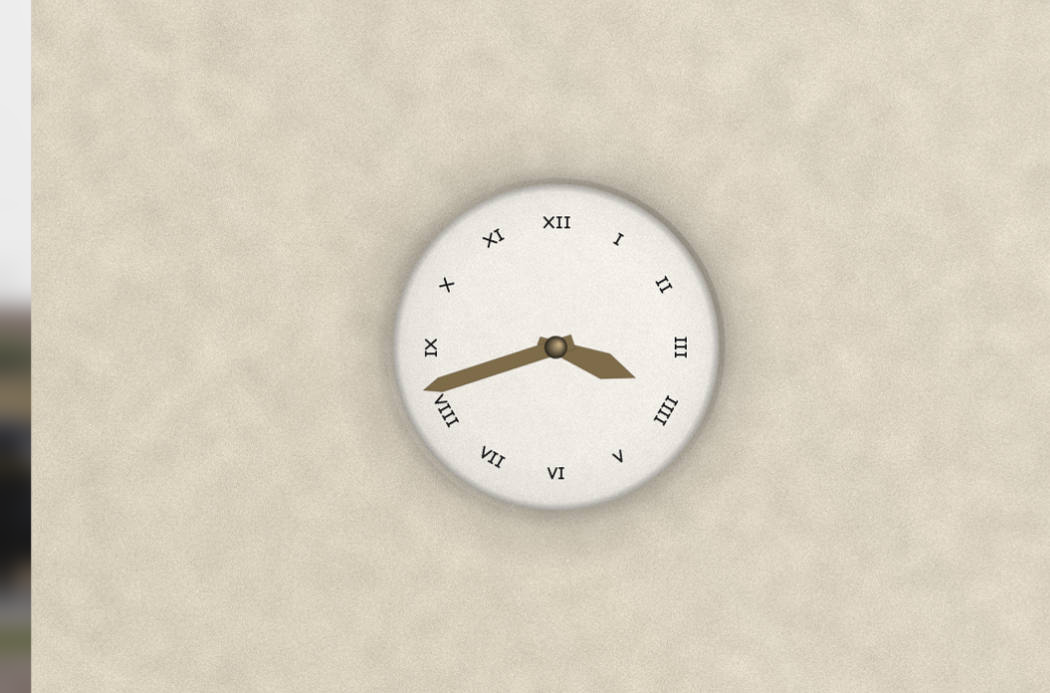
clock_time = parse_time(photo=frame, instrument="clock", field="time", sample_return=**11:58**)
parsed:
**3:42**
